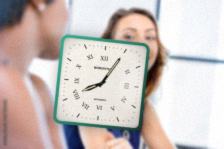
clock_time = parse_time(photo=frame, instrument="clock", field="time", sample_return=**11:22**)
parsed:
**8:05**
